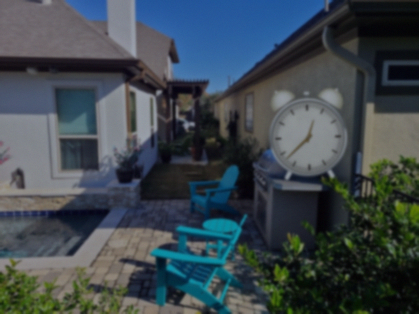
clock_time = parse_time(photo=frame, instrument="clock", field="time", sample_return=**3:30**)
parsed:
**12:38**
